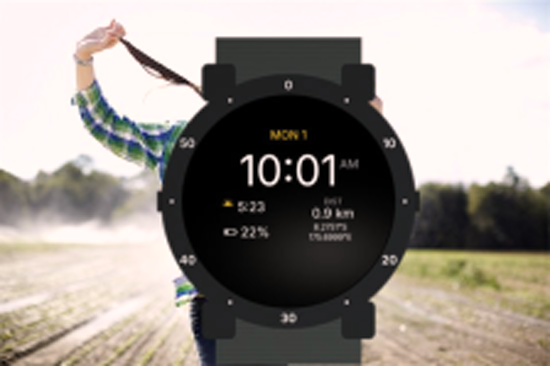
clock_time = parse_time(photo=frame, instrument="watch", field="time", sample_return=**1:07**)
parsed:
**10:01**
